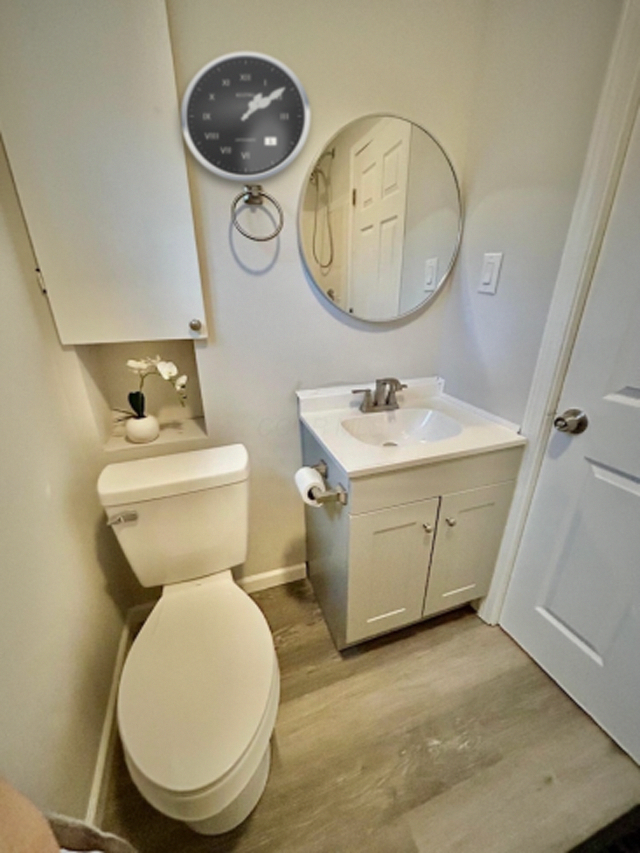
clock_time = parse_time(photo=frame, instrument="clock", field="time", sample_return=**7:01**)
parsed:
**1:09**
